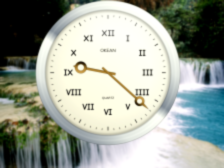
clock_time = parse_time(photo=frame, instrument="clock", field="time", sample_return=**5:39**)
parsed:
**9:22**
